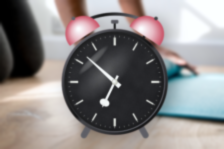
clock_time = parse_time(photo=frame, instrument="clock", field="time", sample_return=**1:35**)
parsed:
**6:52**
